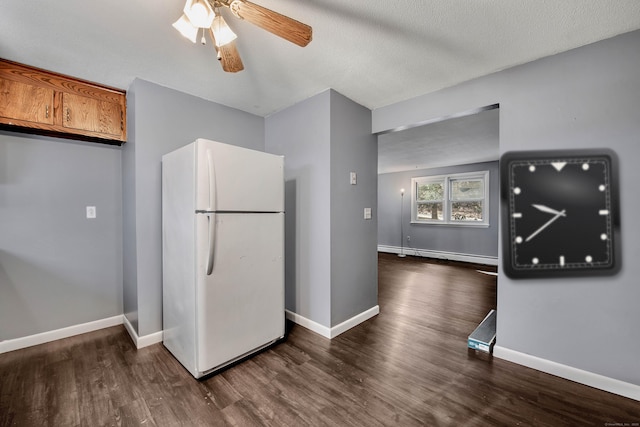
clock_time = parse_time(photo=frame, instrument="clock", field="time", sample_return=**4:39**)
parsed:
**9:39**
